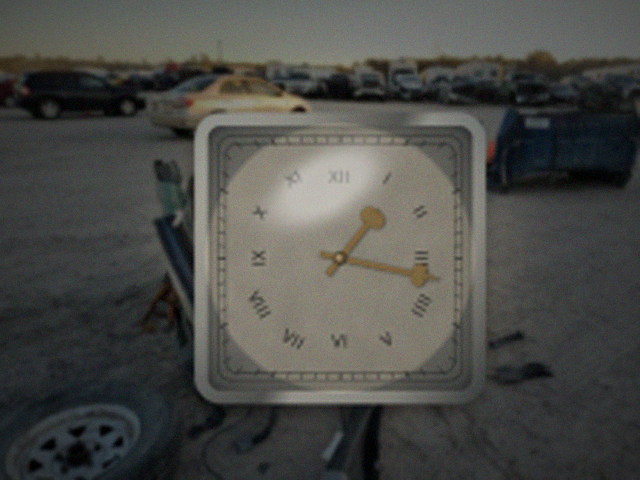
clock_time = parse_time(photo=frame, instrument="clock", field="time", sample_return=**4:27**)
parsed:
**1:17**
